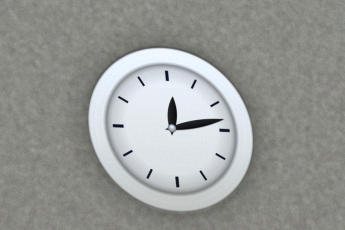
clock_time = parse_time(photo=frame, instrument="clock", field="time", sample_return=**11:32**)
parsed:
**12:13**
